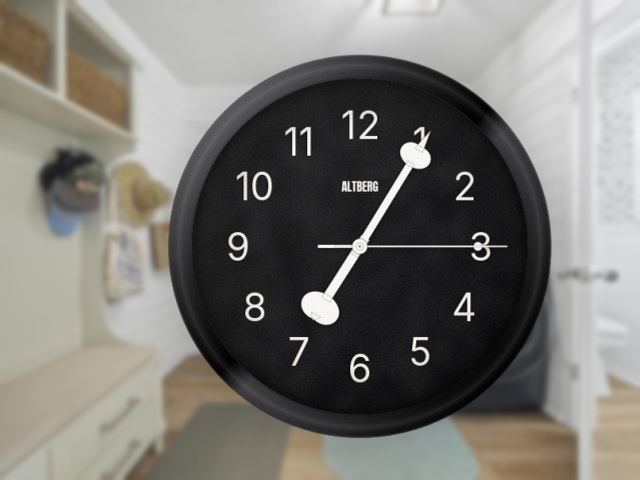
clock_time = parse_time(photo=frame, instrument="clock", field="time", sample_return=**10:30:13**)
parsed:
**7:05:15**
